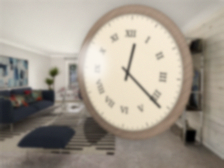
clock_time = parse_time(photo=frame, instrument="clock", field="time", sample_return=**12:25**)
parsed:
**12:21**
